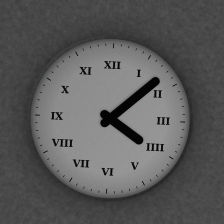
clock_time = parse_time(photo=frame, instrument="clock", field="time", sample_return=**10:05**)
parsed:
**4:08**
